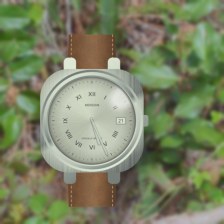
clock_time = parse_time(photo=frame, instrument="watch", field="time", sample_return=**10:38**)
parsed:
**5:26**
